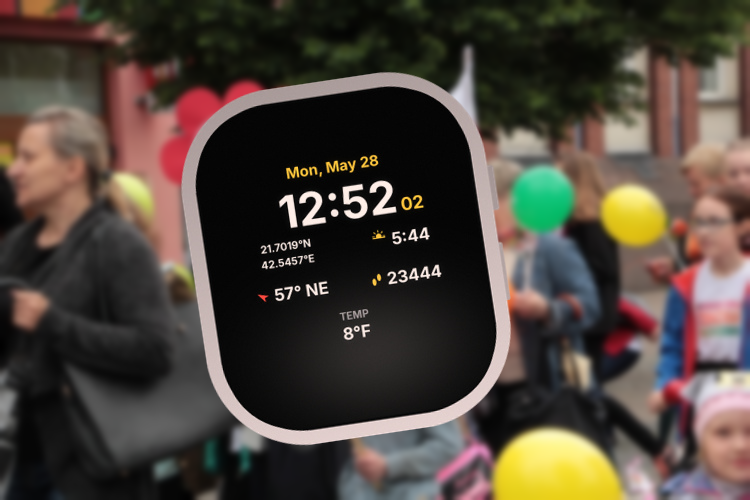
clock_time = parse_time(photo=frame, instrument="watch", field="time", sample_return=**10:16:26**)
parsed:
**12:52:02**
